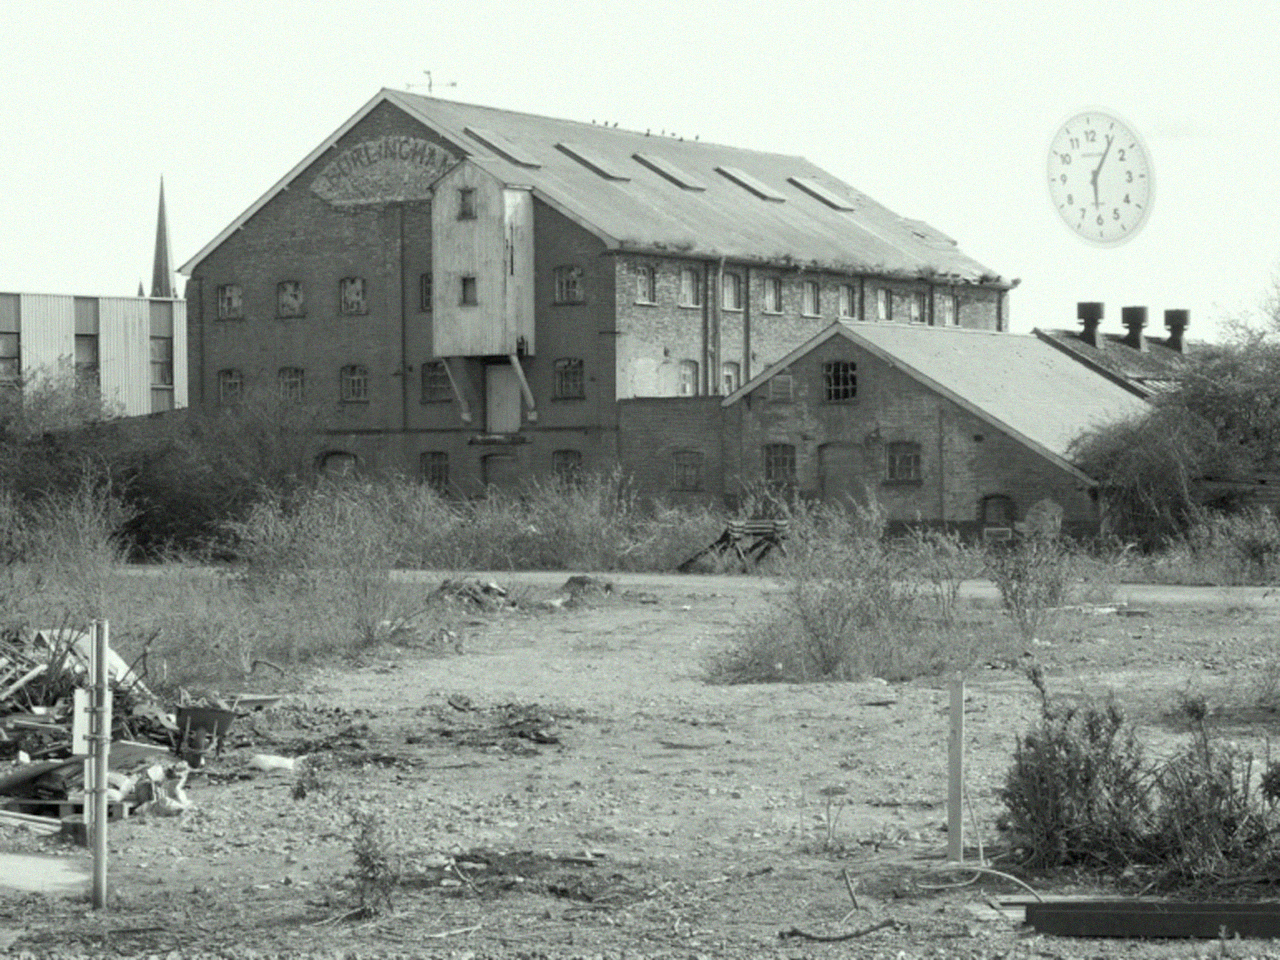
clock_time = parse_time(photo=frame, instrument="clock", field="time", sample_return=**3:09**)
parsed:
**6:06**
